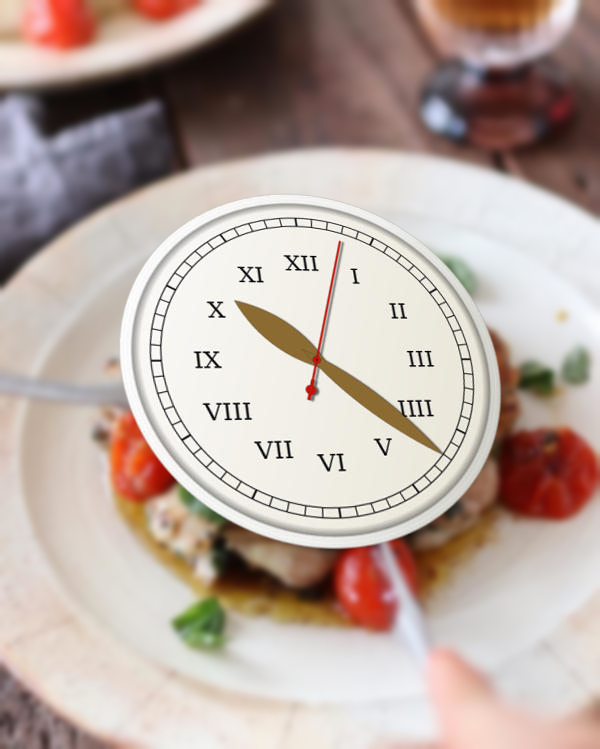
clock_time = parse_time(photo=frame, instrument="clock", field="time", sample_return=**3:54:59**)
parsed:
**10:22:03**
